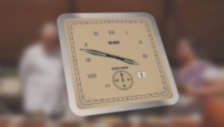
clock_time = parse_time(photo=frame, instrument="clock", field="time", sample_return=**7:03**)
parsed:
**3:48**
